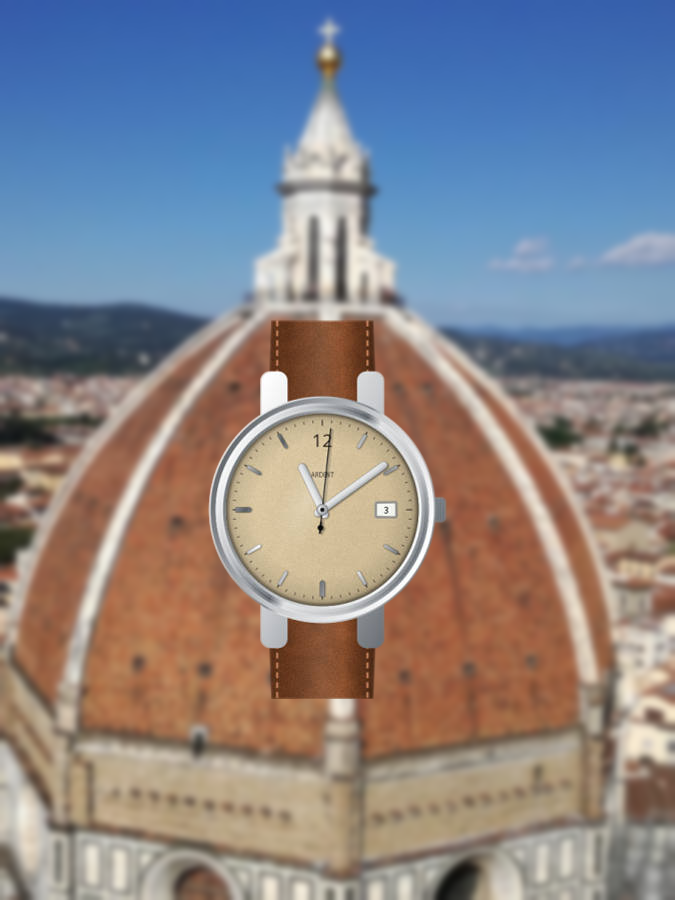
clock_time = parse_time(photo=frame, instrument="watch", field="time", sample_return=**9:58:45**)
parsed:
**11:09:01**
